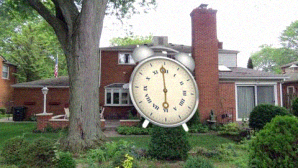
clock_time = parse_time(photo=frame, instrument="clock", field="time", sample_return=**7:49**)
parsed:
**5:59**
